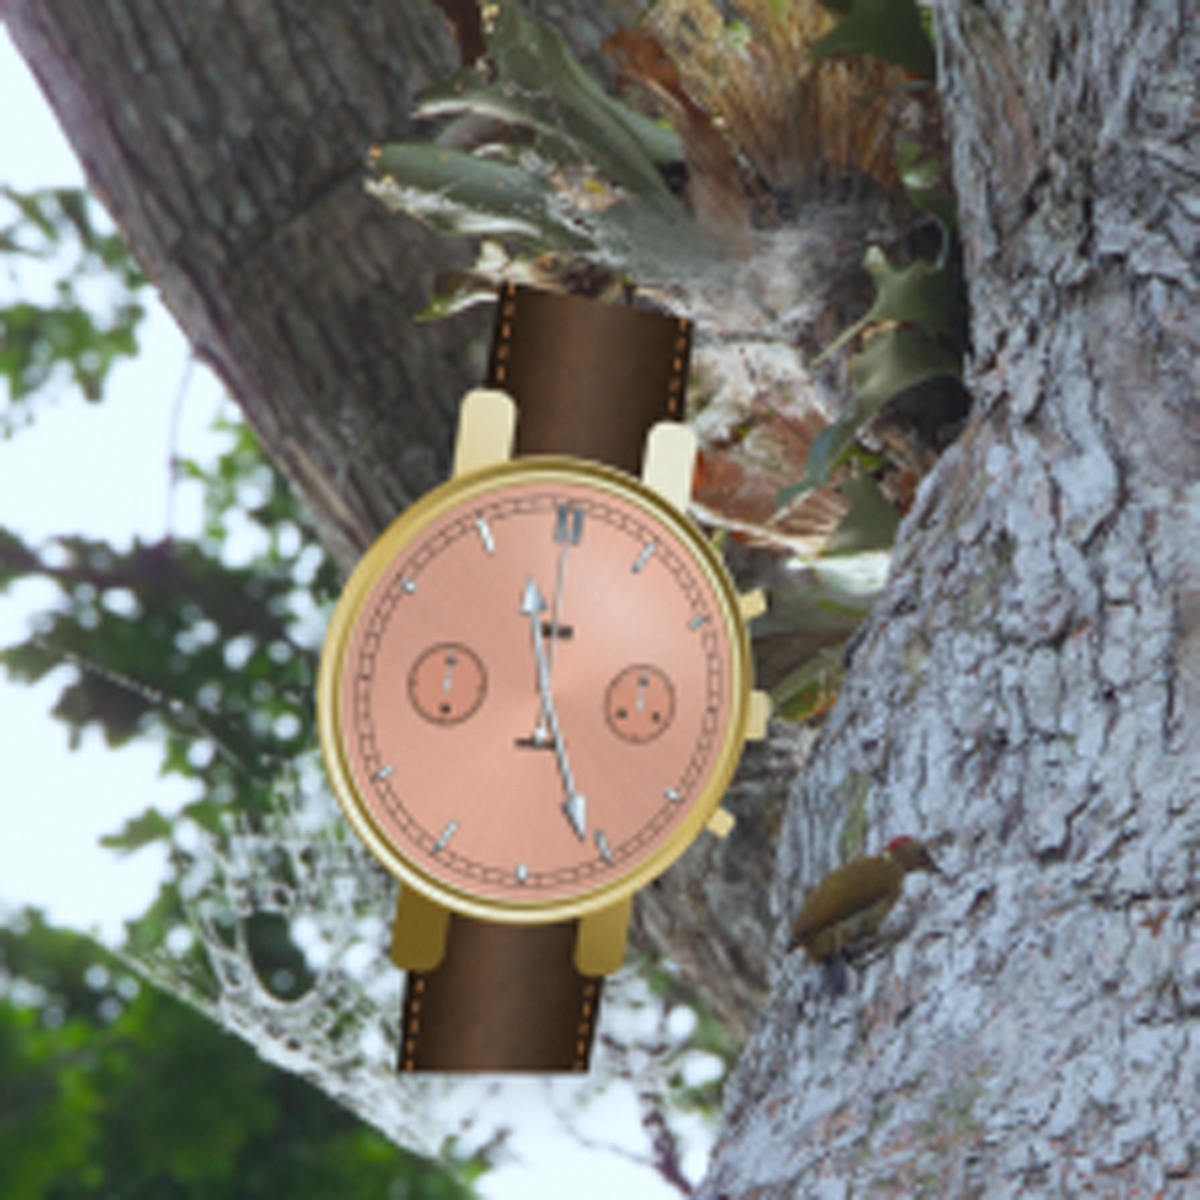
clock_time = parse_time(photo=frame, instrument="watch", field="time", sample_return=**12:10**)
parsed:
**11:26**
